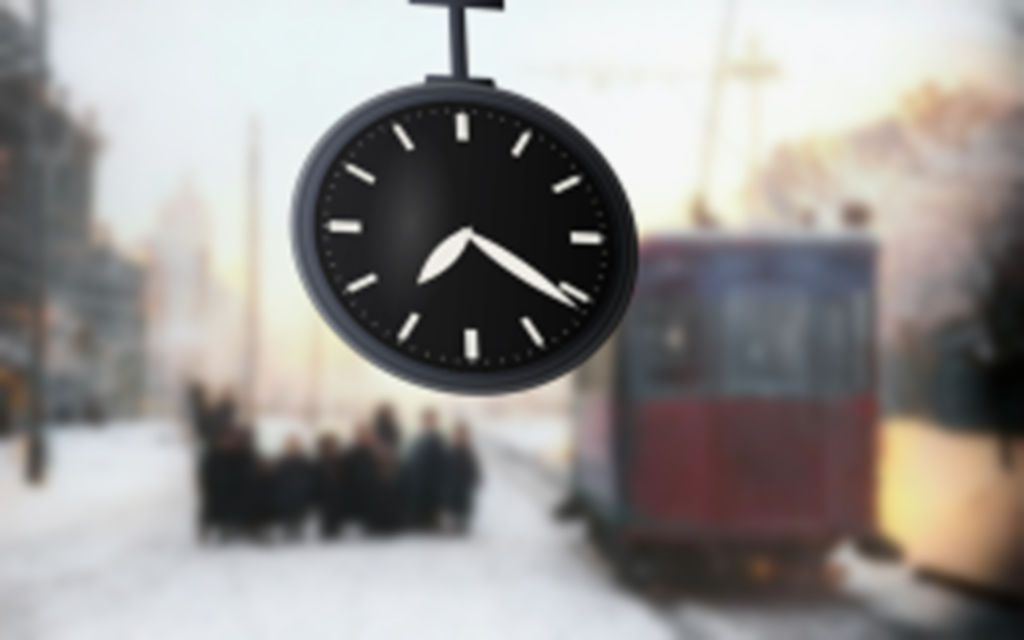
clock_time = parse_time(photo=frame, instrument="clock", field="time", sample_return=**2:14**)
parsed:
**7:21**
